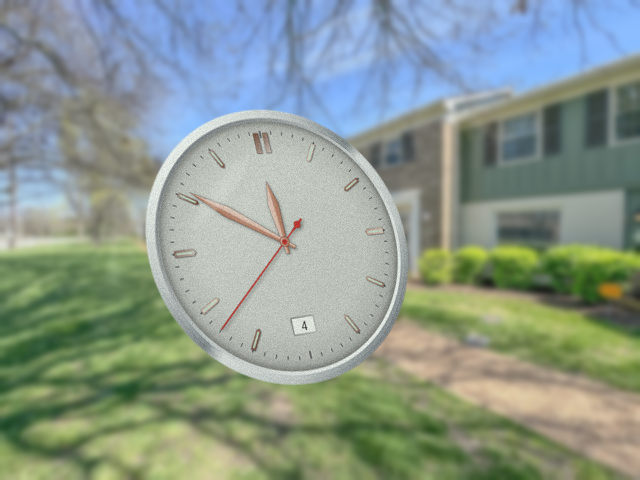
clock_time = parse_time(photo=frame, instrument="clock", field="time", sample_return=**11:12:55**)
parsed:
**11:50:38**
